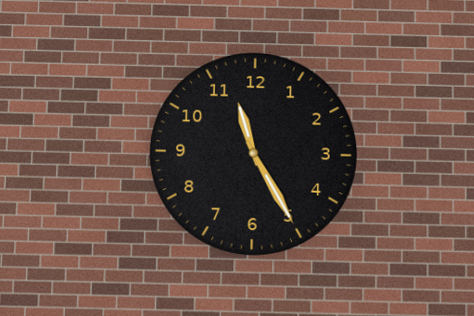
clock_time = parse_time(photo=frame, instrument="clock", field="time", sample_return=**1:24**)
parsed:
**11:25**
